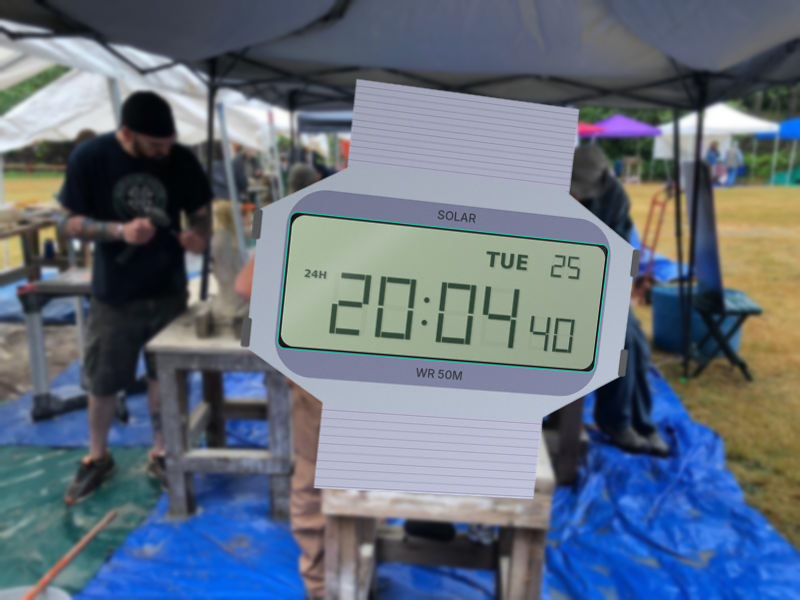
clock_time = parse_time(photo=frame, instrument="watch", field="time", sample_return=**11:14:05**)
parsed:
**20:04:40**
